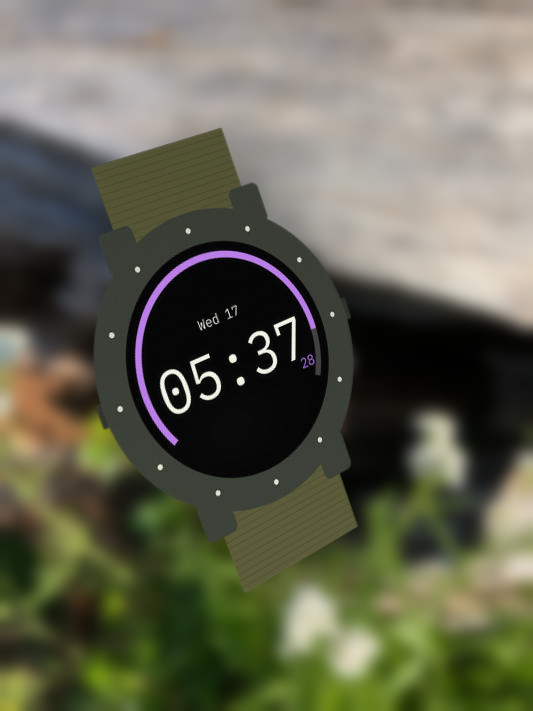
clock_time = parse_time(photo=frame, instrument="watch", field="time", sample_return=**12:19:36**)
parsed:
**5:37:28**
